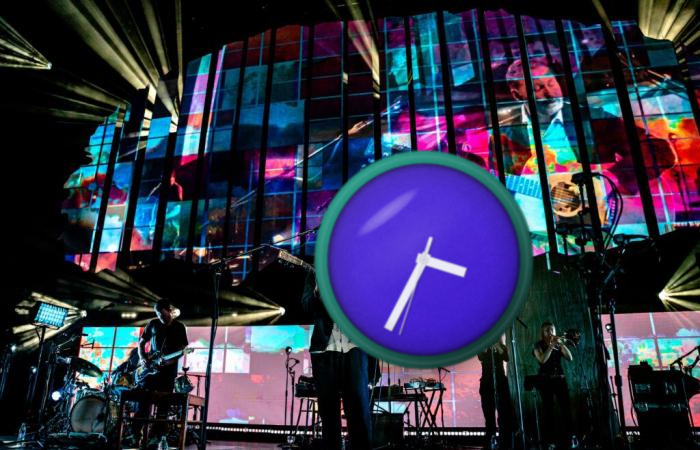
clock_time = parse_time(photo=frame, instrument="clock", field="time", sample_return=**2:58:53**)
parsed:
**3:34:33**
